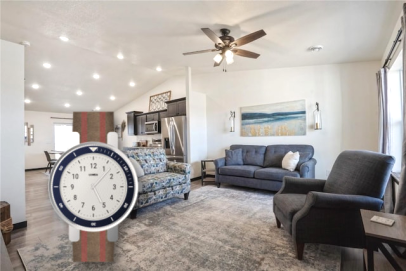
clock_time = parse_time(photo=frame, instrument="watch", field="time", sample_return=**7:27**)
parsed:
**5:07**
